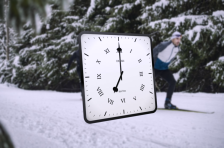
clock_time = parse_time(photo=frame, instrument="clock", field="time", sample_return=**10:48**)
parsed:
**7:00**
